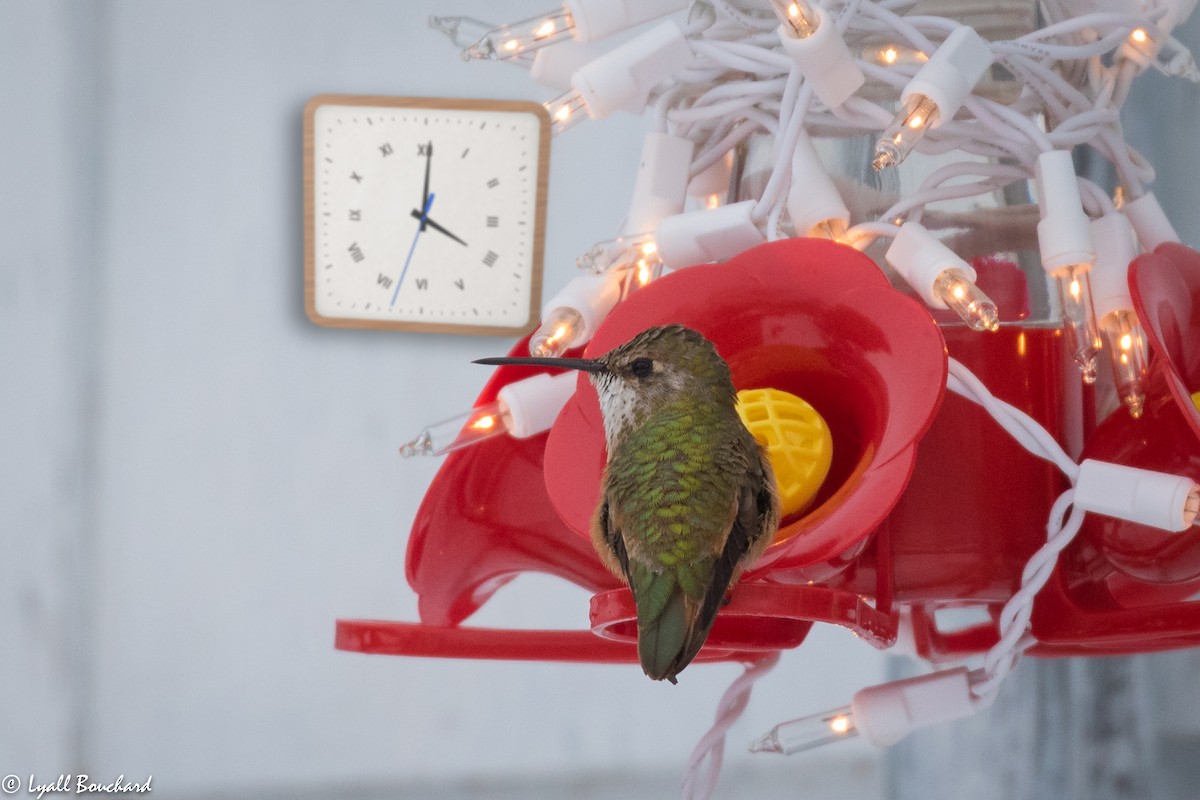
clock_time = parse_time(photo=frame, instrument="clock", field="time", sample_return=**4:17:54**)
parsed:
**4:00:33**
